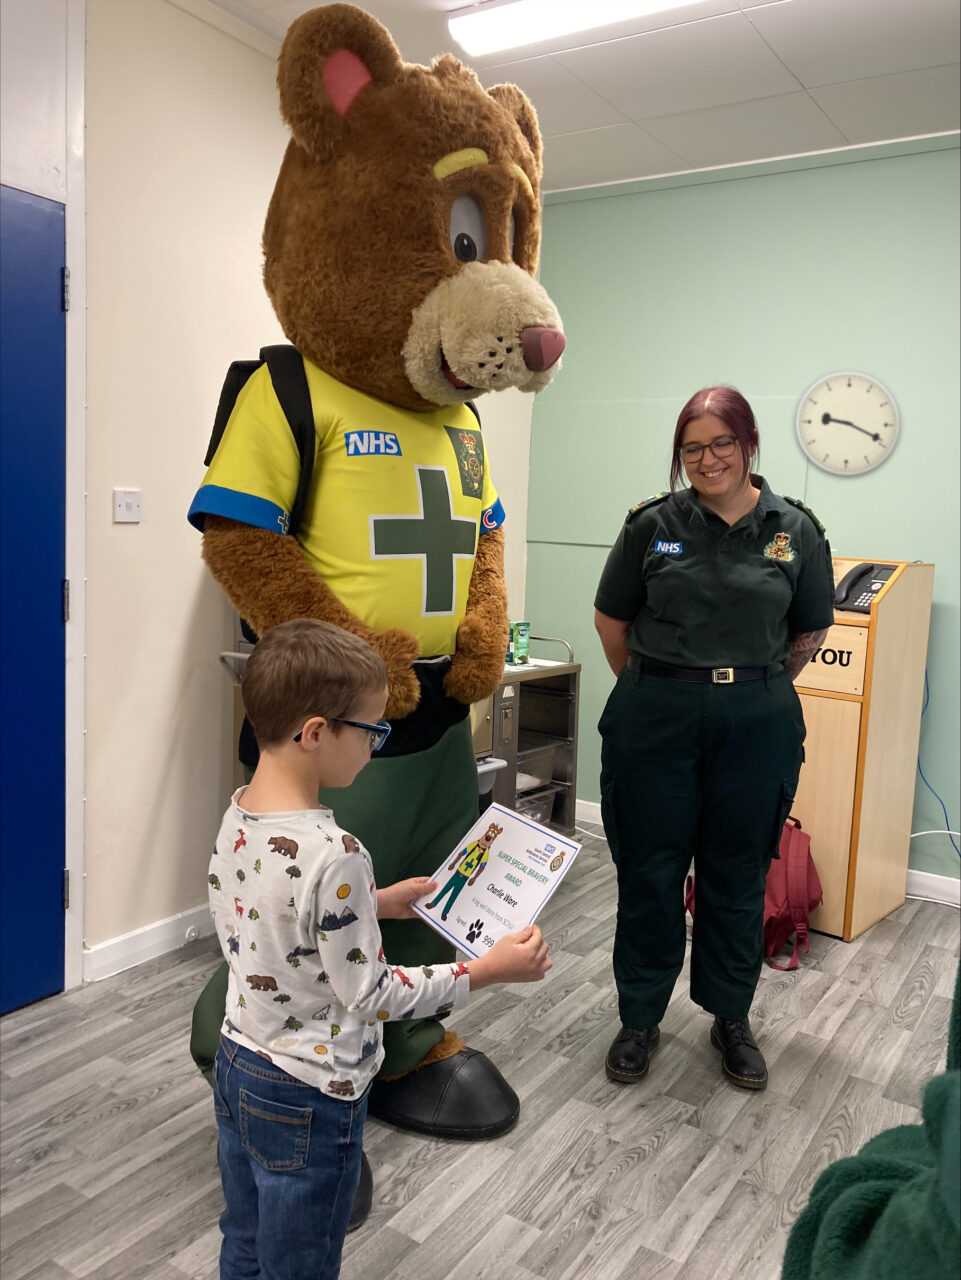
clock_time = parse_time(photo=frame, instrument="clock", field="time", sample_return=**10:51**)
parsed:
**9:19**
